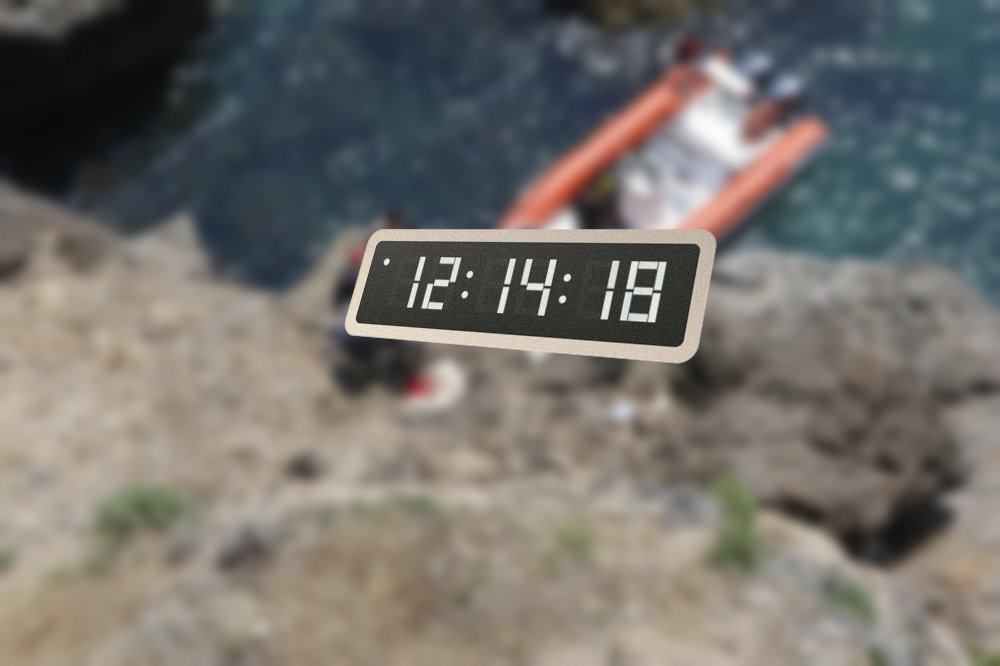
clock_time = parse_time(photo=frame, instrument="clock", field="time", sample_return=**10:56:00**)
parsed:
**12:14:18**
